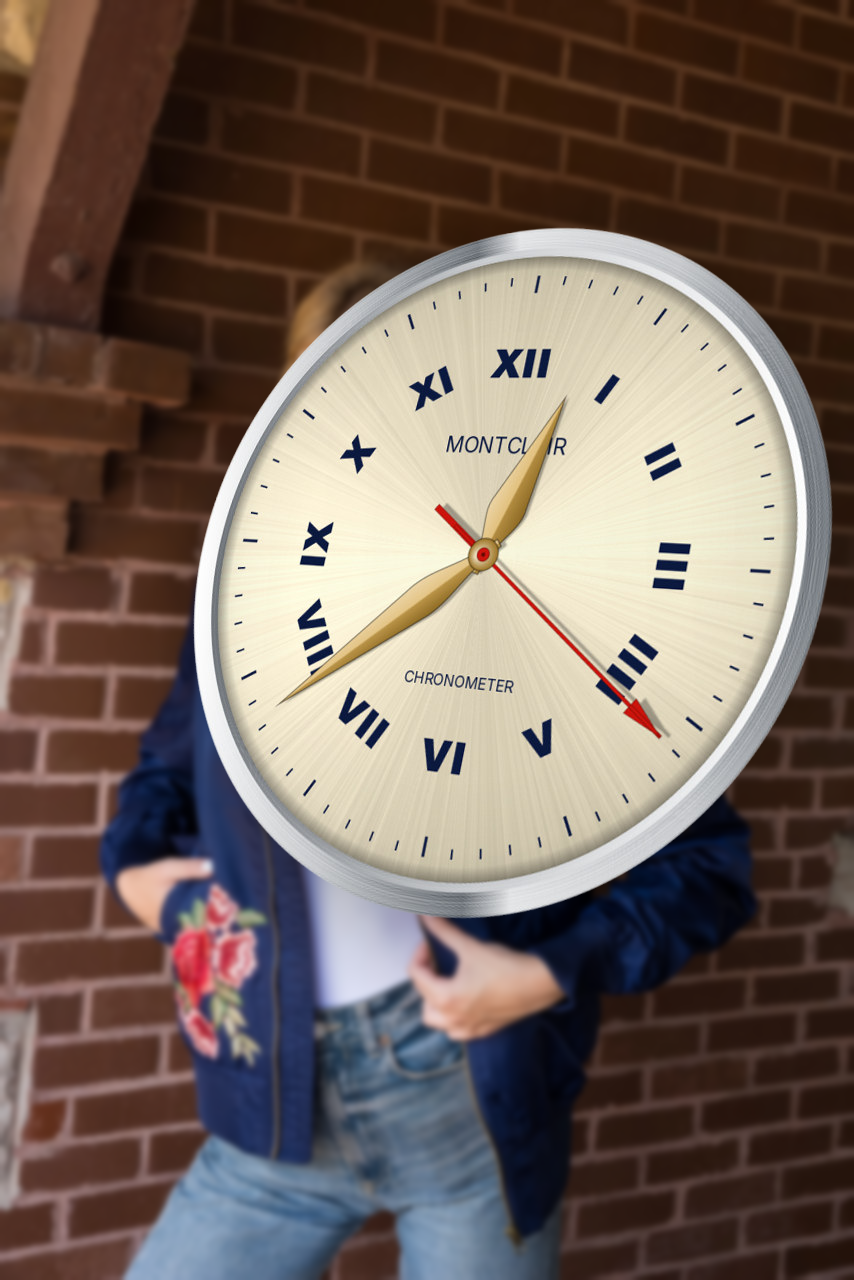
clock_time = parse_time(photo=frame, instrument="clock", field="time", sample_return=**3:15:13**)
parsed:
**12:38:21**
